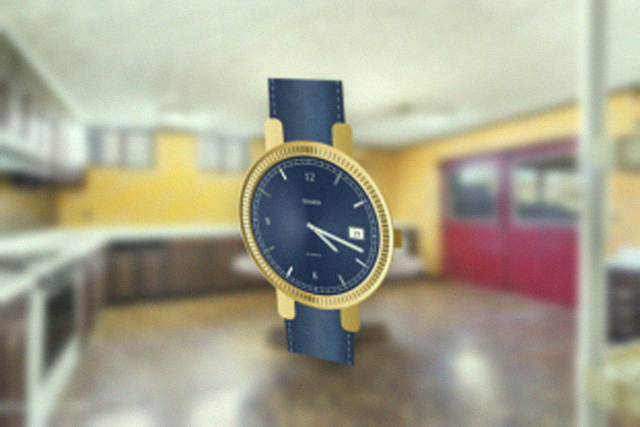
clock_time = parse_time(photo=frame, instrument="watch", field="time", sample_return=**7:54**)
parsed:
**4:18**
